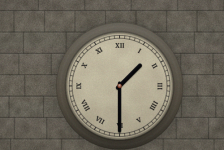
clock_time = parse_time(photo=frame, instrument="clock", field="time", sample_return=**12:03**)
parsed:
**1:30**
